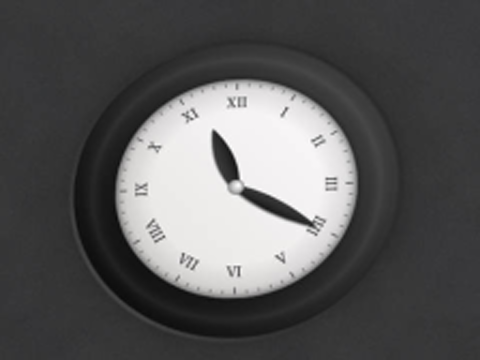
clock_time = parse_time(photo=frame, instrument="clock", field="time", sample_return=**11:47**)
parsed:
**11:20**
